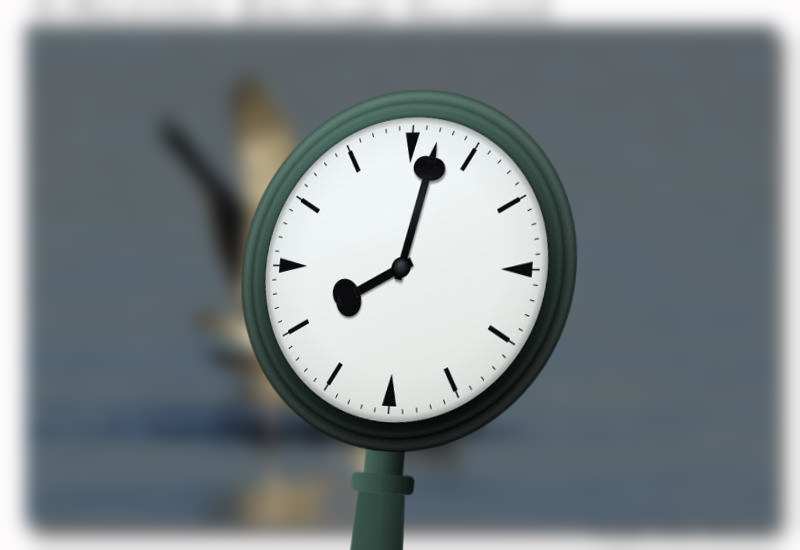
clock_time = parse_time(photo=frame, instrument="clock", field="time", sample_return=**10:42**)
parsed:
**8:02**
